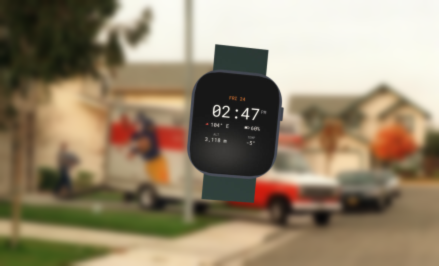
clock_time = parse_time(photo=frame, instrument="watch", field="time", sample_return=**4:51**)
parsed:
**2:47**
